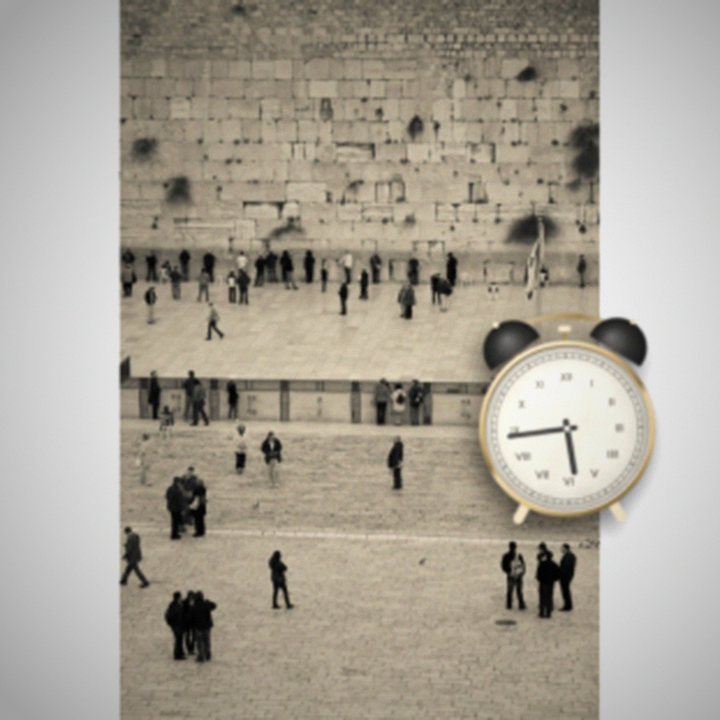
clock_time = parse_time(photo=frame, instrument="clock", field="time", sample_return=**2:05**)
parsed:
**5:44**
